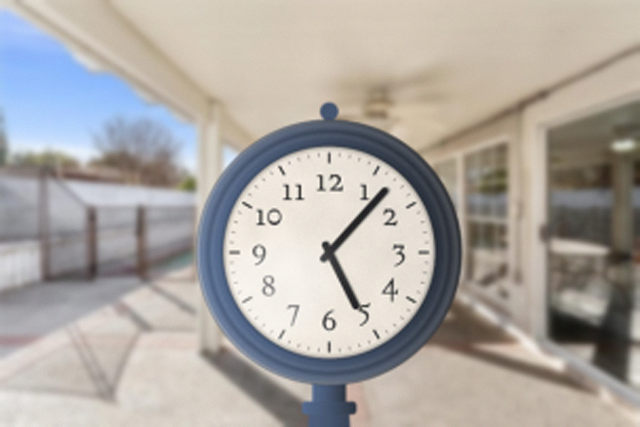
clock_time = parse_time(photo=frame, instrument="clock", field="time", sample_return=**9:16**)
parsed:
**5:07**
